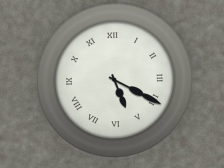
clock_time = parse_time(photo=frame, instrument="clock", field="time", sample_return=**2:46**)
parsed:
**5:20**
